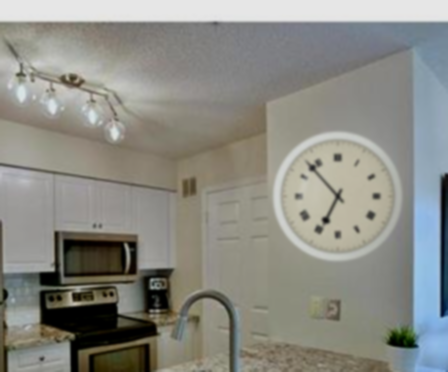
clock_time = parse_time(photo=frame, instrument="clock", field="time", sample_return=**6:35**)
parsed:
**6:53**
